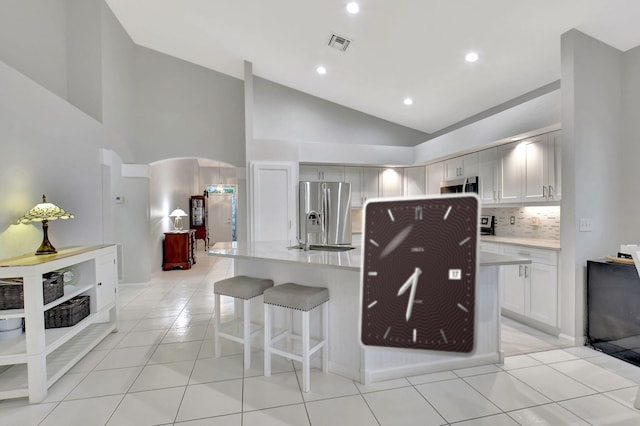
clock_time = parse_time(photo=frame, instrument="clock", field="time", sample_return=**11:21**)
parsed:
**7:32**
